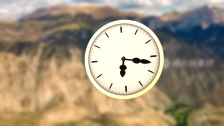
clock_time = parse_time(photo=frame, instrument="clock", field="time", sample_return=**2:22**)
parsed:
**6:17**
